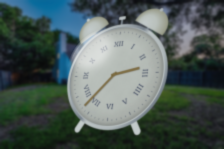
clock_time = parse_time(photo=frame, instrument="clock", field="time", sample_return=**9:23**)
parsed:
**2:37**
